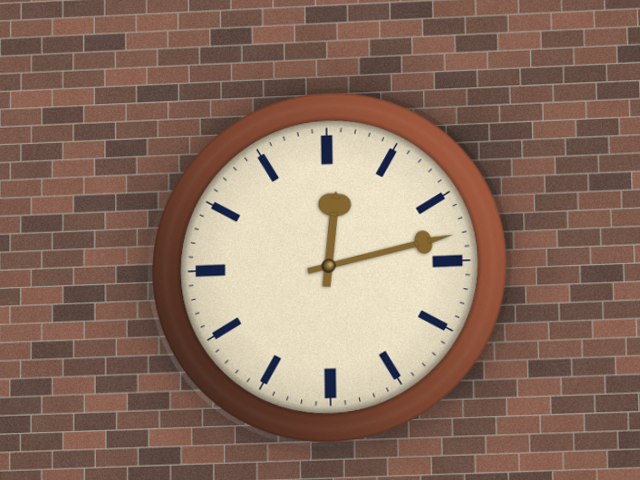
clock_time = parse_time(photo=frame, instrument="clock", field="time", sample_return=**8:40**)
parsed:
**12:13**
